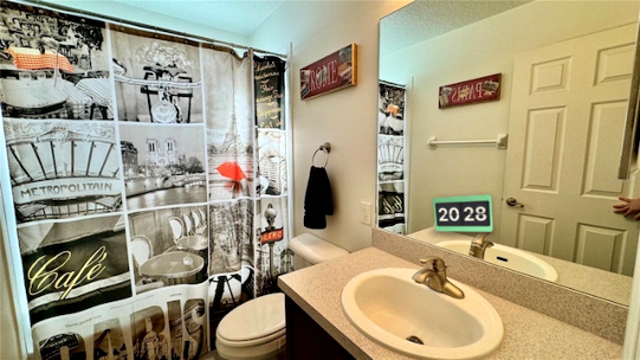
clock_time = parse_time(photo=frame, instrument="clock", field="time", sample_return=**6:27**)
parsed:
**20:28**
